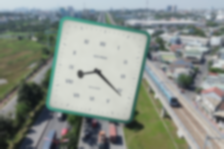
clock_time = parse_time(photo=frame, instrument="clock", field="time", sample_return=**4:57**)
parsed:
**8:21**
